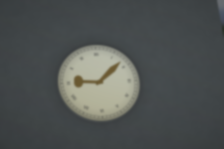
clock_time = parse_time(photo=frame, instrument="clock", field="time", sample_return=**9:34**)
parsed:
**9:08**
